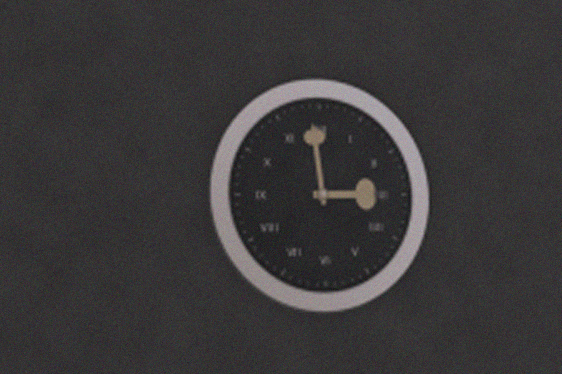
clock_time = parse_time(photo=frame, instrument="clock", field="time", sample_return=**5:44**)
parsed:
**2:59**
